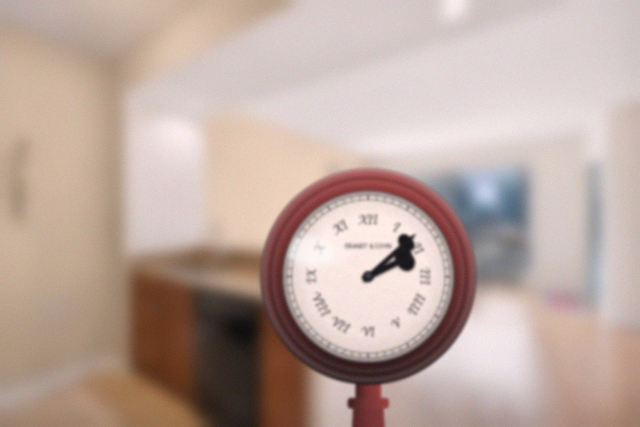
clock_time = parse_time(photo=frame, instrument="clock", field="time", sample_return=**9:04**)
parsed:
**2:08**
